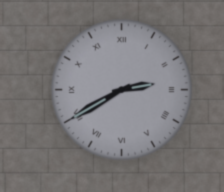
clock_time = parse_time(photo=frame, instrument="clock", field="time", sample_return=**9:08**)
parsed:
**2:40**
